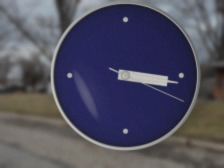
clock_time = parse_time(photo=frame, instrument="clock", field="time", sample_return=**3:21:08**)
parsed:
**3:16:19**
